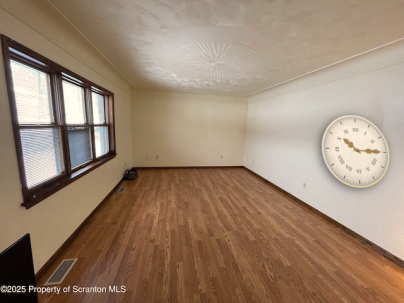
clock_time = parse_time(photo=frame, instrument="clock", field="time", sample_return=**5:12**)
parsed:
**10:15**
